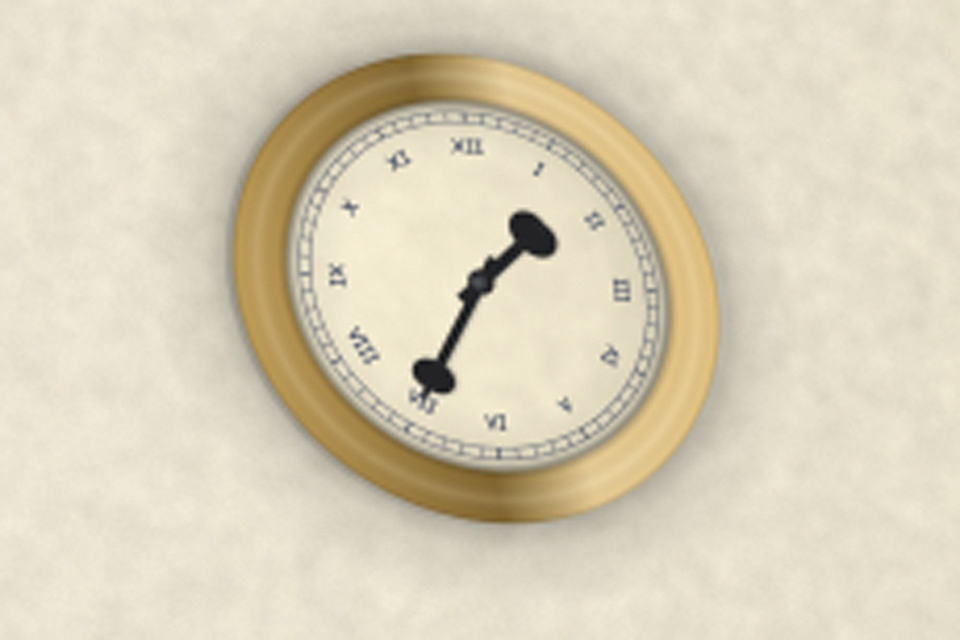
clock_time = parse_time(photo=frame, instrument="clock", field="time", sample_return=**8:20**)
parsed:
**1:35**
